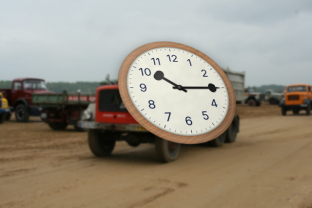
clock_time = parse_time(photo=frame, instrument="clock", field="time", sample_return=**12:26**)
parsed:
**10:15**
